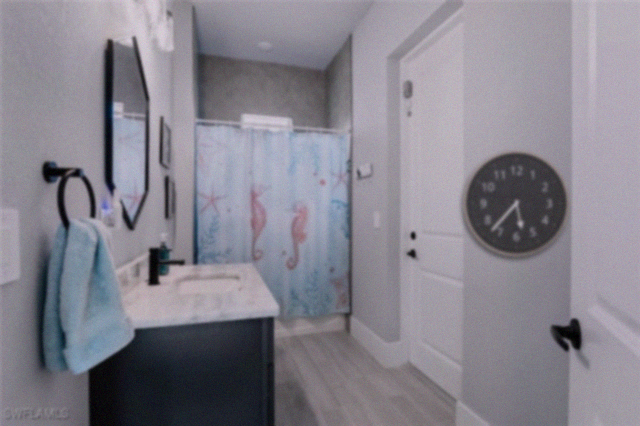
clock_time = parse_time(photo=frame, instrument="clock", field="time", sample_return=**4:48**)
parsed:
**5:37**
